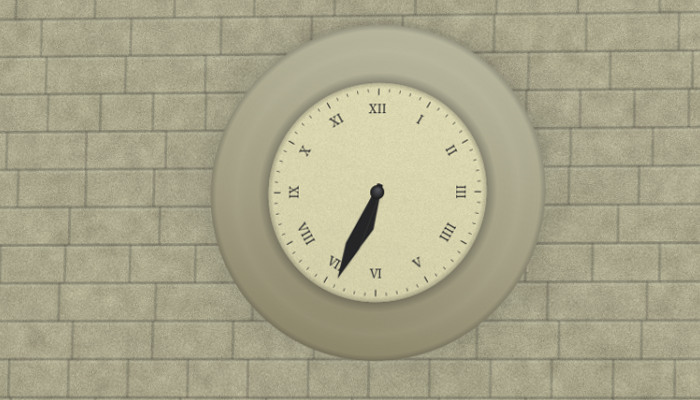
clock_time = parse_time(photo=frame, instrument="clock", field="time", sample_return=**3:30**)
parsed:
**6:34**
